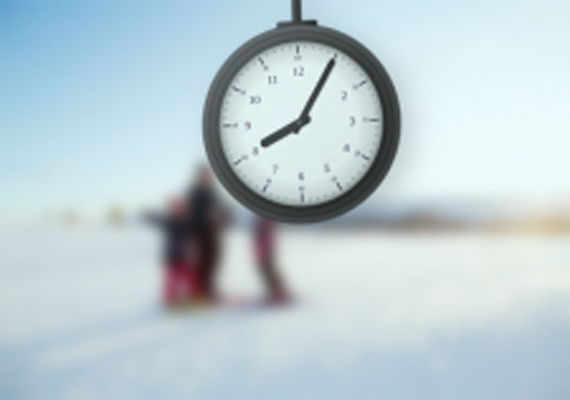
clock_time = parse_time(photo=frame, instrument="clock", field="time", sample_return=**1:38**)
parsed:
**8:05**
